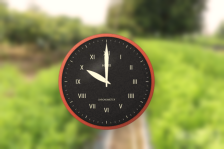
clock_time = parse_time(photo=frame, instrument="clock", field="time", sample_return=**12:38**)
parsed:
**10:00**
